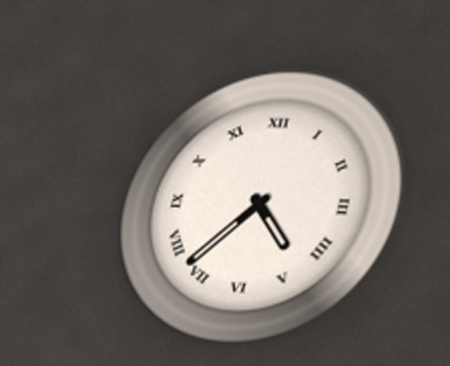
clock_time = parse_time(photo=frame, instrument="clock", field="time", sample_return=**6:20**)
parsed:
**4:37**
